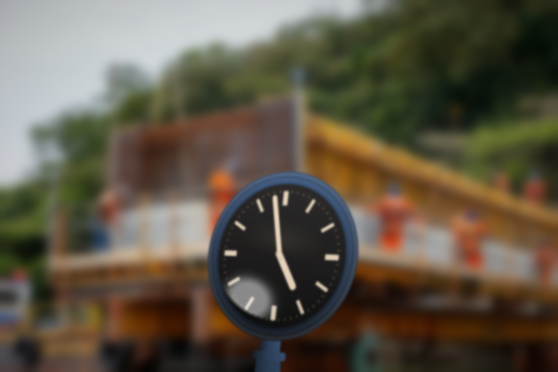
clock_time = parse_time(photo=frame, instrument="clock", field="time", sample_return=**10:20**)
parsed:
**4:58**
